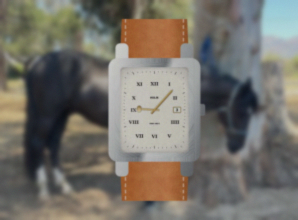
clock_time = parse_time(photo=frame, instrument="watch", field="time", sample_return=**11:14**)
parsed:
**9:07**
